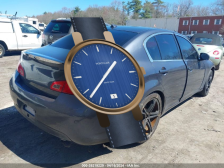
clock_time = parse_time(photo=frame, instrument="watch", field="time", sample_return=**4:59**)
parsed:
**1:38**
